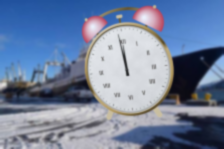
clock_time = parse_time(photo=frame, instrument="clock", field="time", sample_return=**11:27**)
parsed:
**11:59**
